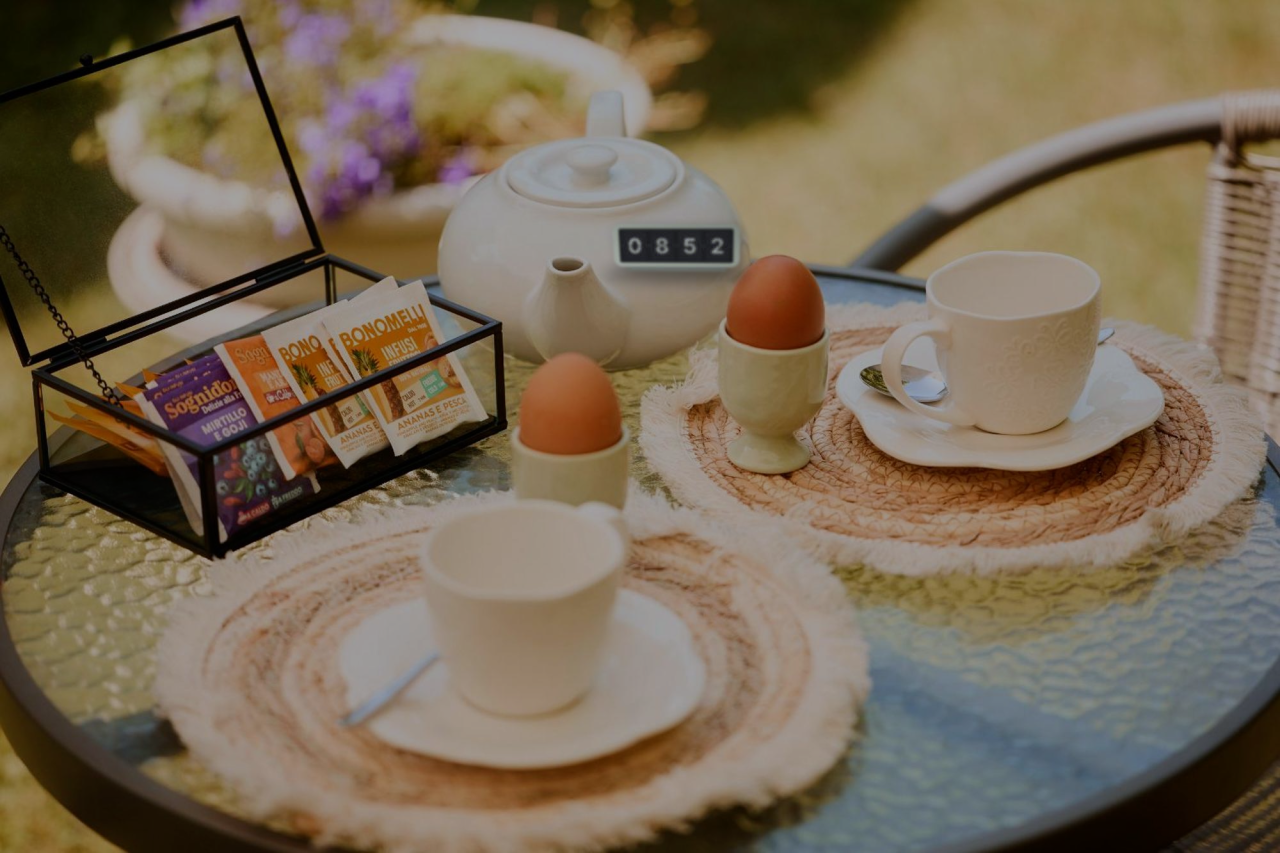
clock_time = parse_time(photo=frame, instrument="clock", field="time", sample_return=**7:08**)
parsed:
**8:52**
